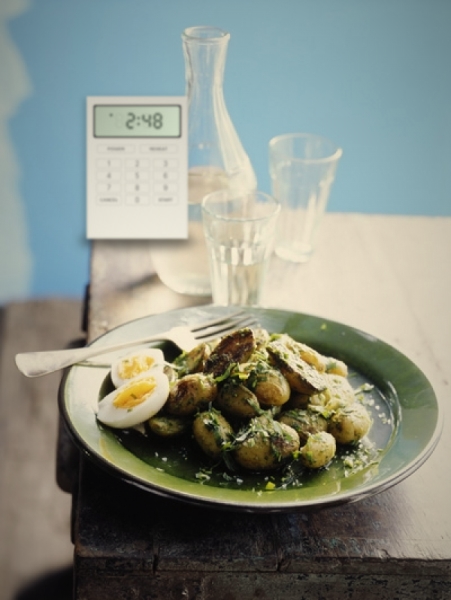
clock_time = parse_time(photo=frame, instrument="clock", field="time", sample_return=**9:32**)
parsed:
**2:48**
